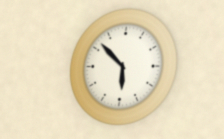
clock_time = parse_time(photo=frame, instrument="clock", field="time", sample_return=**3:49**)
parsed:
**5:52**
